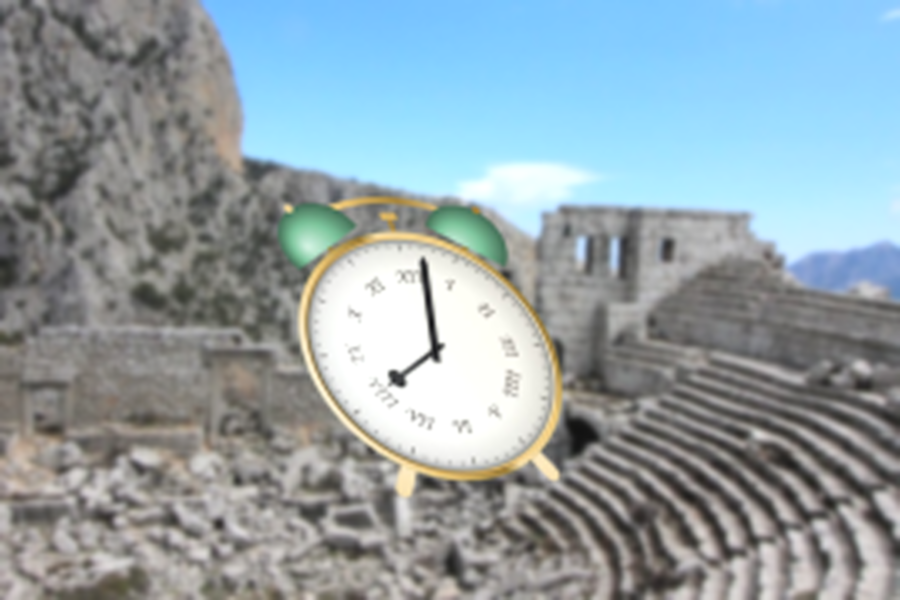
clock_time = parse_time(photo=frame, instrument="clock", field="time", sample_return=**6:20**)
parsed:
**8:02**
